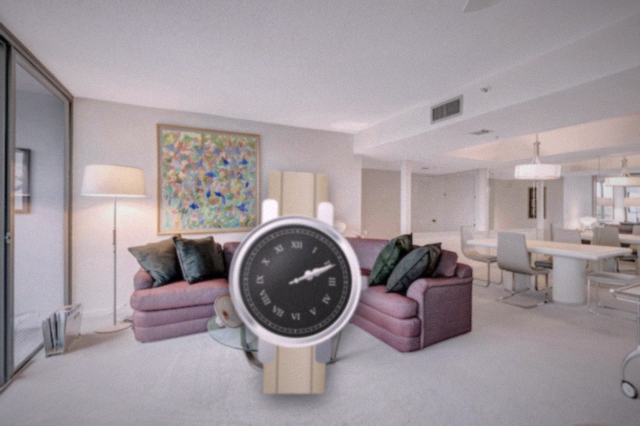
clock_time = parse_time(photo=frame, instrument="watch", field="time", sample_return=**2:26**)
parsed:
**2:11**
